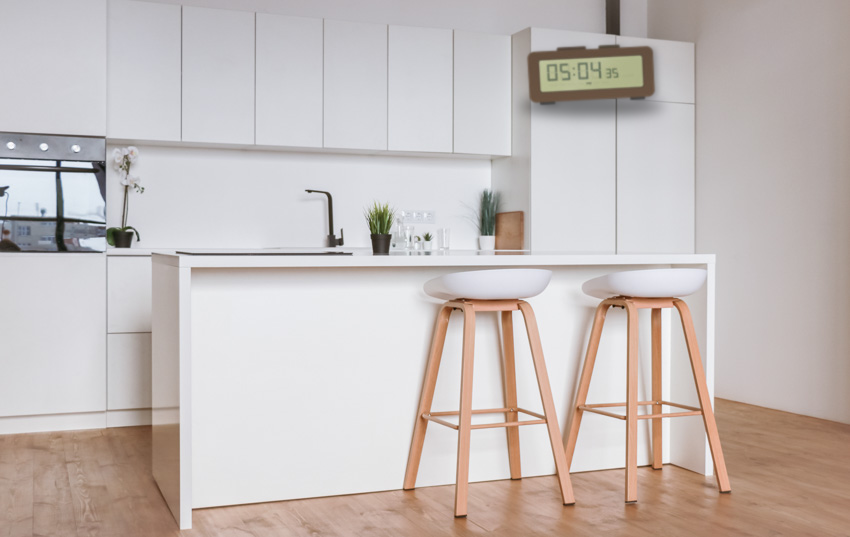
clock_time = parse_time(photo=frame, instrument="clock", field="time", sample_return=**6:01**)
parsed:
**5:04**
